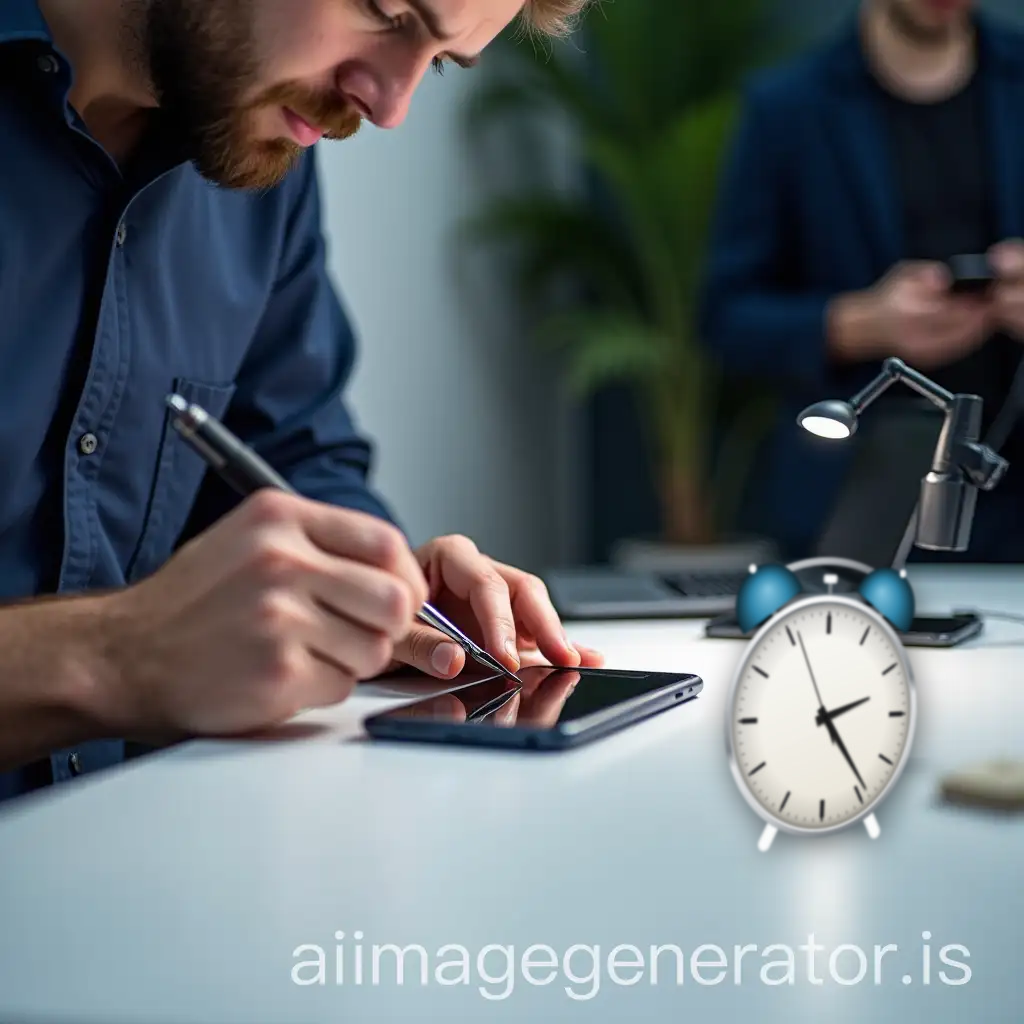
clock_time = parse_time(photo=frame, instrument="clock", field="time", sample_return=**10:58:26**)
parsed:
**2:23:56**
